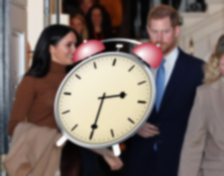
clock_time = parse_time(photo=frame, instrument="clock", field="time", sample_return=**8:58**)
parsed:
**2:30**
